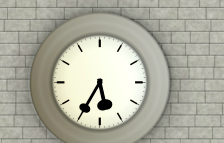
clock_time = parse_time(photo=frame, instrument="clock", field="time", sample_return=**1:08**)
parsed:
**5:35**
